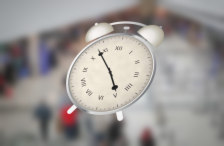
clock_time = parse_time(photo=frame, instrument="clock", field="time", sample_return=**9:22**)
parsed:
**4:53**
